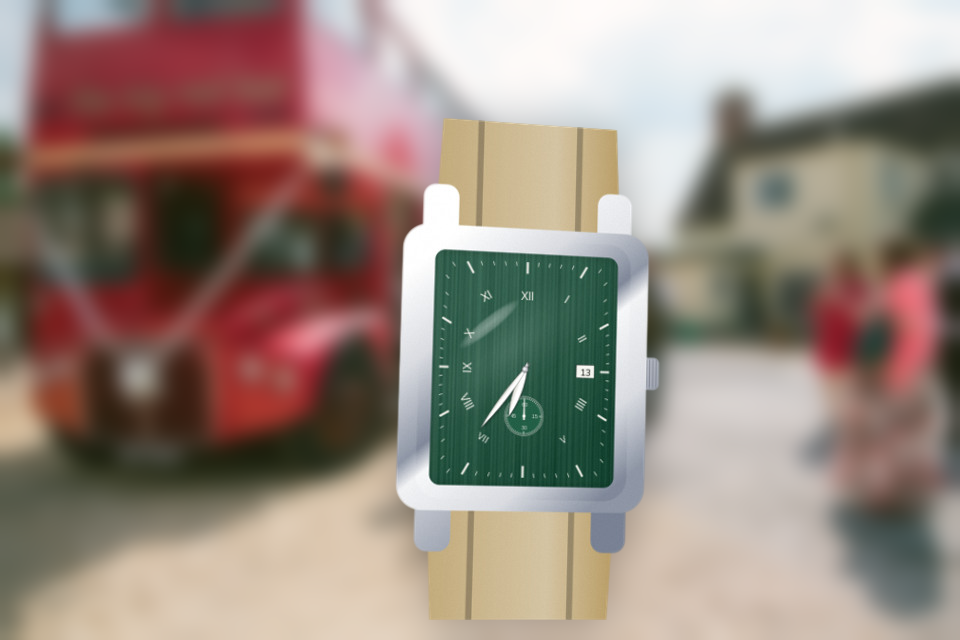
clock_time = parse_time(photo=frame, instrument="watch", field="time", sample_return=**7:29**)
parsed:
**6:36**
